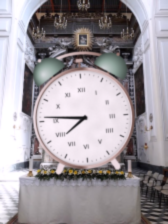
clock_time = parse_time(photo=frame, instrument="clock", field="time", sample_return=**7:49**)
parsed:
**7:46**
